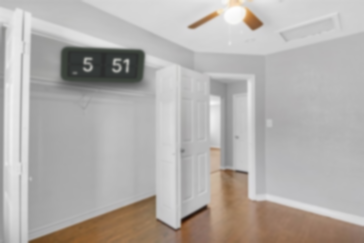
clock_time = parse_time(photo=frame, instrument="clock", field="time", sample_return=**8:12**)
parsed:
**5:51**
